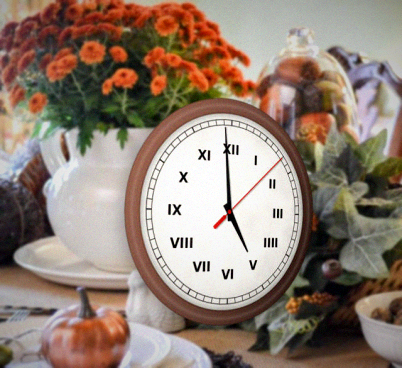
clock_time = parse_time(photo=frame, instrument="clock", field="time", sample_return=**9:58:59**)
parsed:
**4:59:08**
